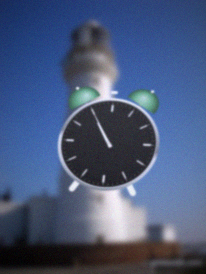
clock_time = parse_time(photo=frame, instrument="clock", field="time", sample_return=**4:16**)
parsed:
**10:55**
